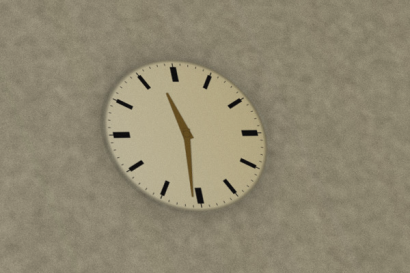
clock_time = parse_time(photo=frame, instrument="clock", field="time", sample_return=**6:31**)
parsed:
**11:31**
